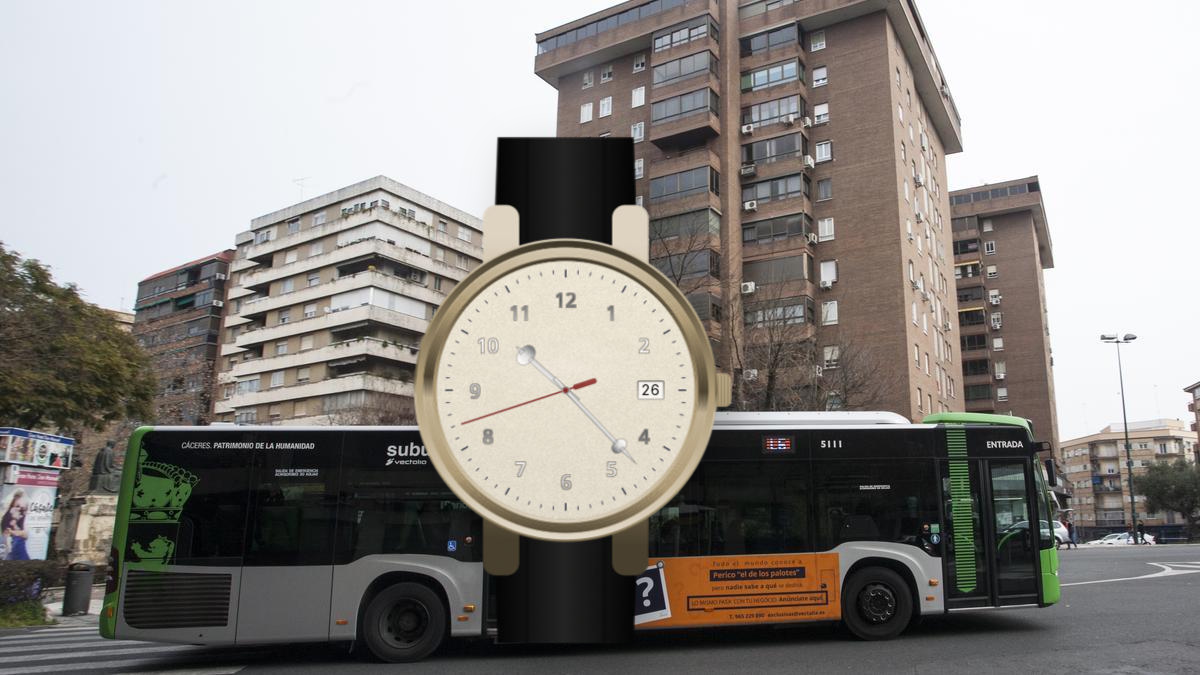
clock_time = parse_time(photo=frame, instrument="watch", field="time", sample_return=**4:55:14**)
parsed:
**10:22:42**
